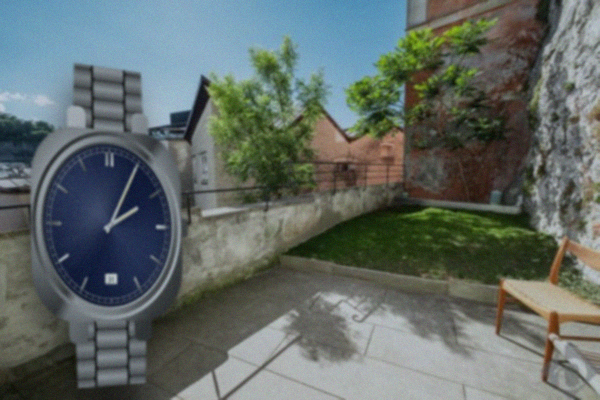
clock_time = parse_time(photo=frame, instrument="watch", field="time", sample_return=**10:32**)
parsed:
**2:05**
